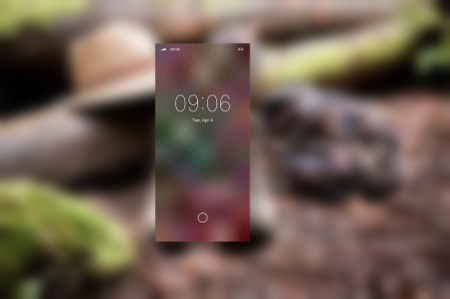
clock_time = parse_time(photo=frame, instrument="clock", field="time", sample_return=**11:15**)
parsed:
**9:06**
